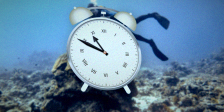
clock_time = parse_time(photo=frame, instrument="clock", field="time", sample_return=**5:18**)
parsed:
**10:49**
